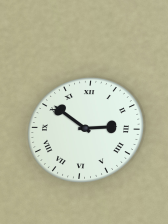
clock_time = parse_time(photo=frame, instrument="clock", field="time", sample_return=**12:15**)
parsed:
**2:51**
